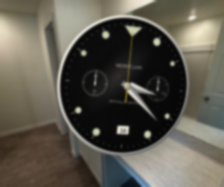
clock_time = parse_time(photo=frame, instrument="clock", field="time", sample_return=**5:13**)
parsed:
**3:22**
